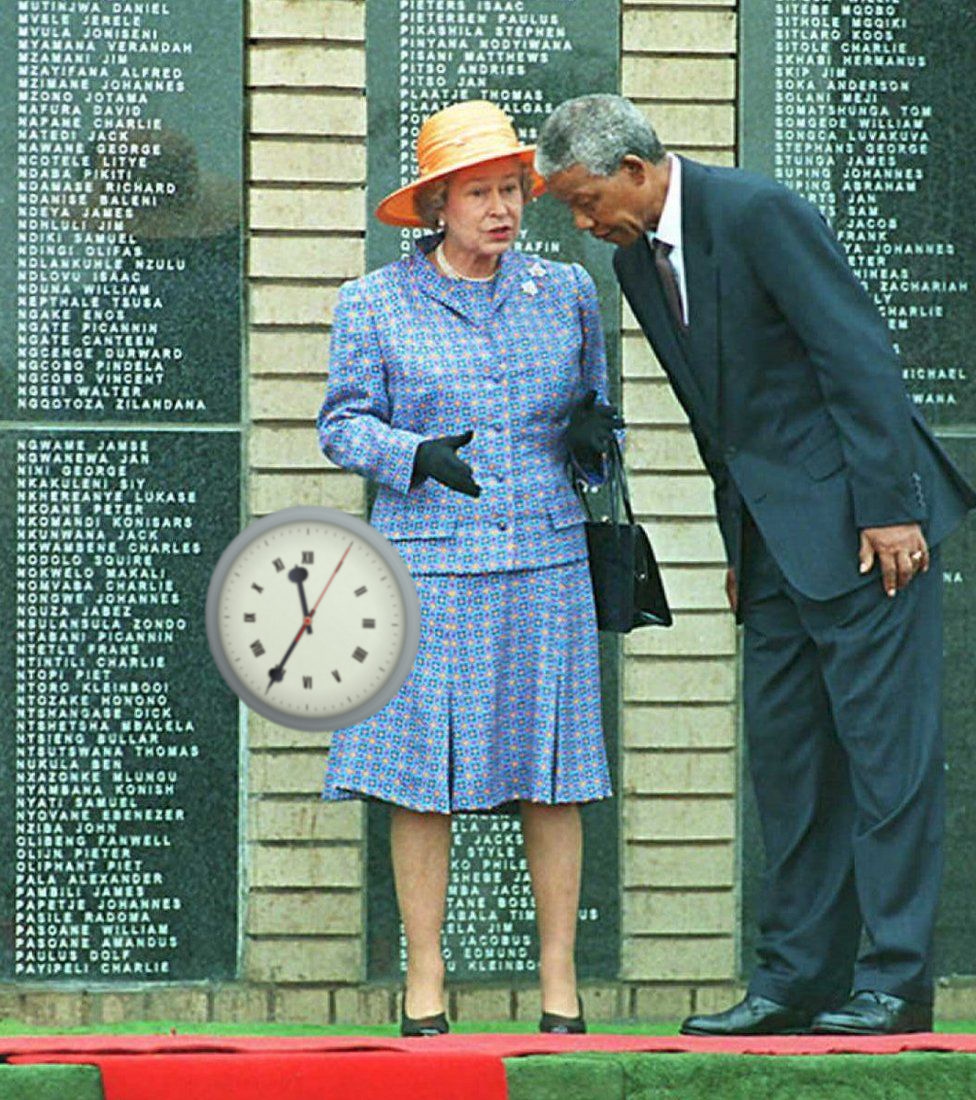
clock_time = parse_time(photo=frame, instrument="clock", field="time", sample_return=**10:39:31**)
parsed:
**11:35:05**
